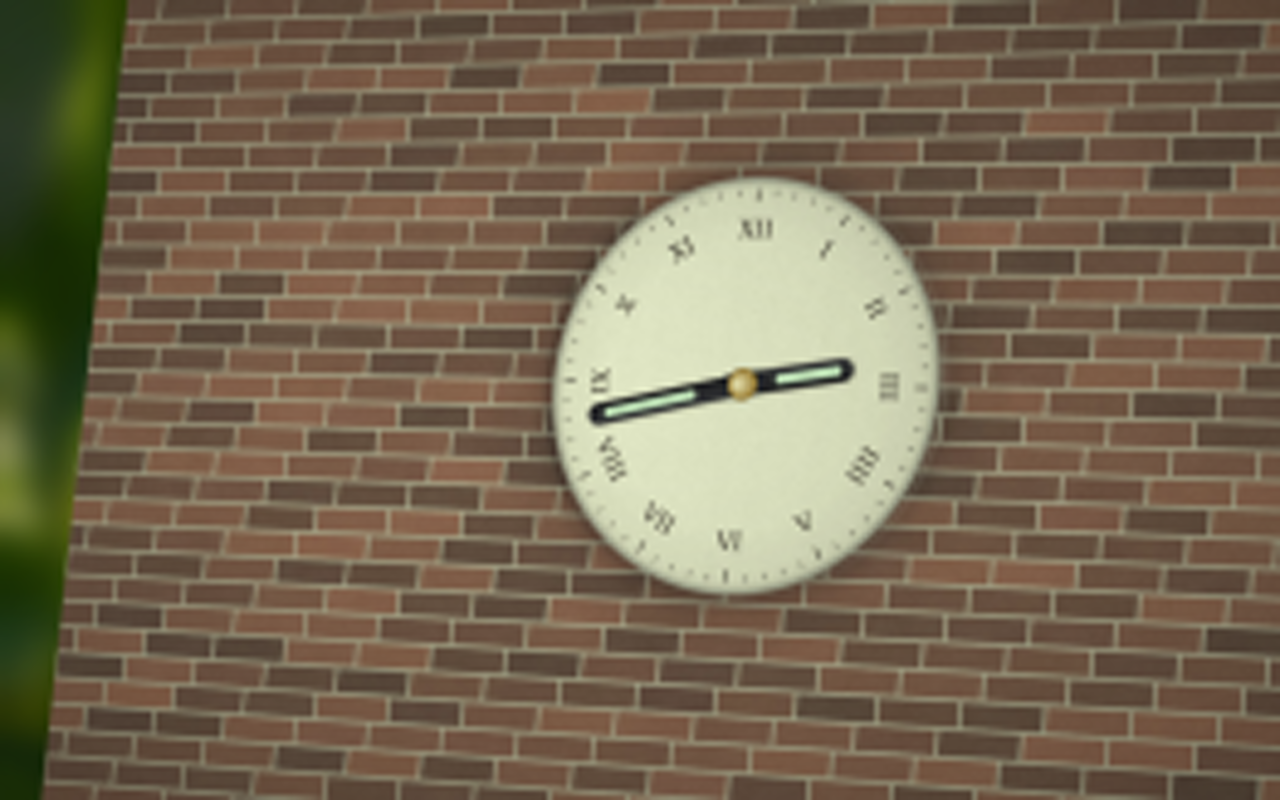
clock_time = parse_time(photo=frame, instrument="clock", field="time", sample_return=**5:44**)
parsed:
**2:43**
